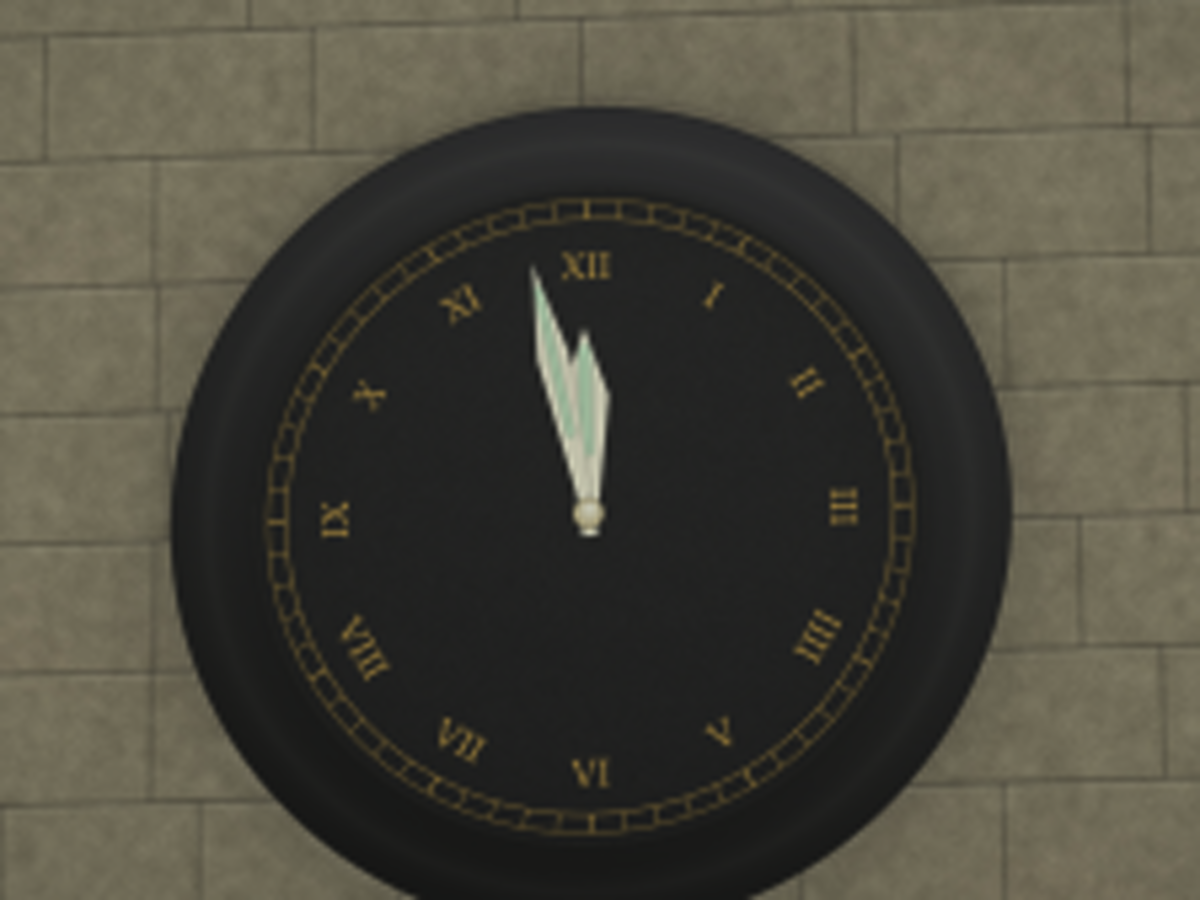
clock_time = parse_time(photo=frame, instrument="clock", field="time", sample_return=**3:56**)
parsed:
**11:58**
